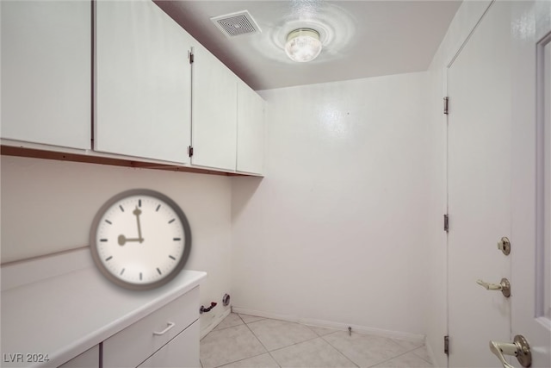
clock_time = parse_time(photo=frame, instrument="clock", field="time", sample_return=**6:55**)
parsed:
**8:59**
